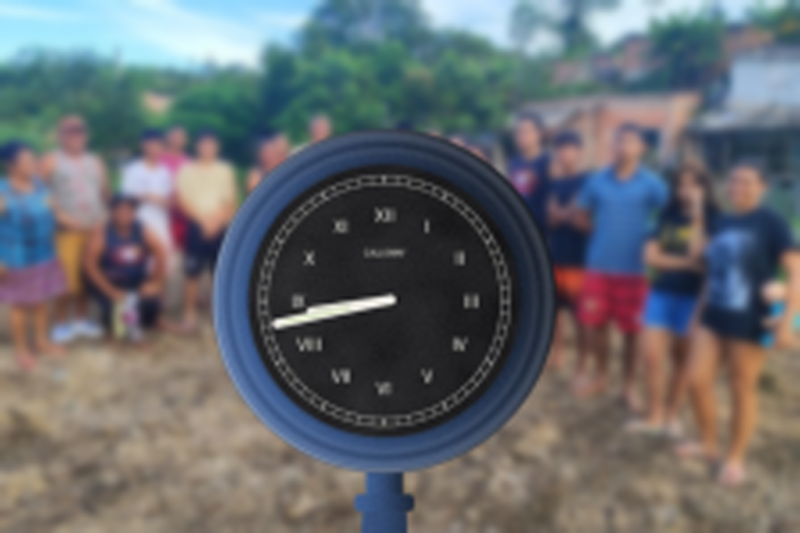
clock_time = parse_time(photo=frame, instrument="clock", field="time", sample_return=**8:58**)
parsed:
**8:43**
